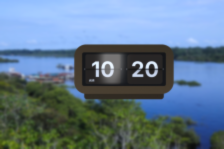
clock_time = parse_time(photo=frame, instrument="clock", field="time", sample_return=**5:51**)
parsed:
**10:20**
